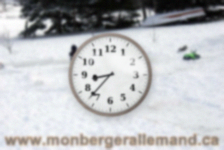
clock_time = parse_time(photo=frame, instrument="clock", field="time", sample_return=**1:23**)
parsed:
**8:37**
